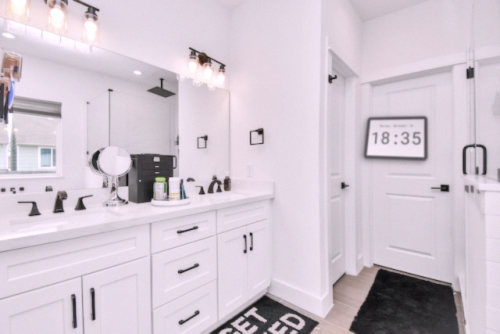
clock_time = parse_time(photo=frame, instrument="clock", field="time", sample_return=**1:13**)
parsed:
**18:35**
